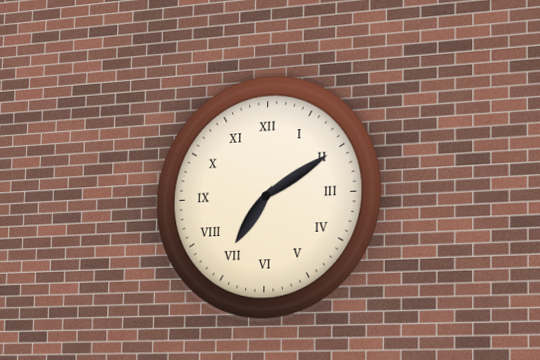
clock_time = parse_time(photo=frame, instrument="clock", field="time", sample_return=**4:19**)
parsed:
**7:10**
